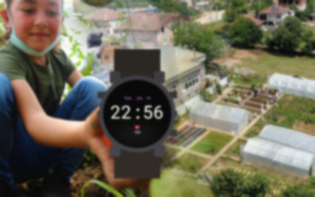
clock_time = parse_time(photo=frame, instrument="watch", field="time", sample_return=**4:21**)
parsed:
**22:56**
